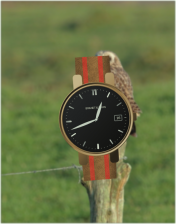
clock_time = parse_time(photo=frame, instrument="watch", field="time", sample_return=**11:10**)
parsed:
**12:42**
